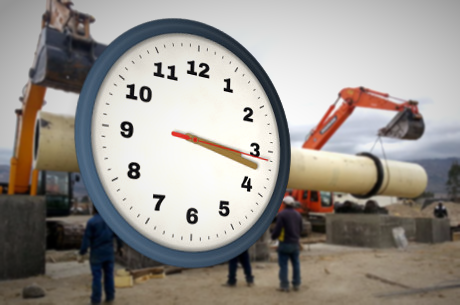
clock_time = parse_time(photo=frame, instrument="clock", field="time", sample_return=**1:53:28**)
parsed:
**3:17:16**
